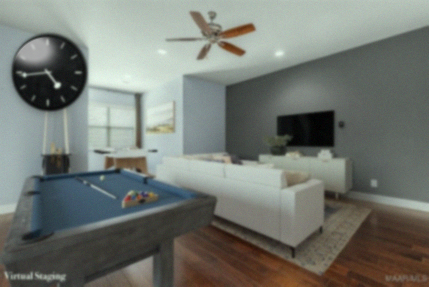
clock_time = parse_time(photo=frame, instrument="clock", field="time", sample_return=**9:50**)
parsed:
**4:44**
